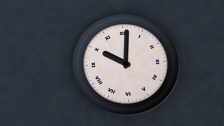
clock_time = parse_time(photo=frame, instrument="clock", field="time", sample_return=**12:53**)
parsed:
**10:01**
